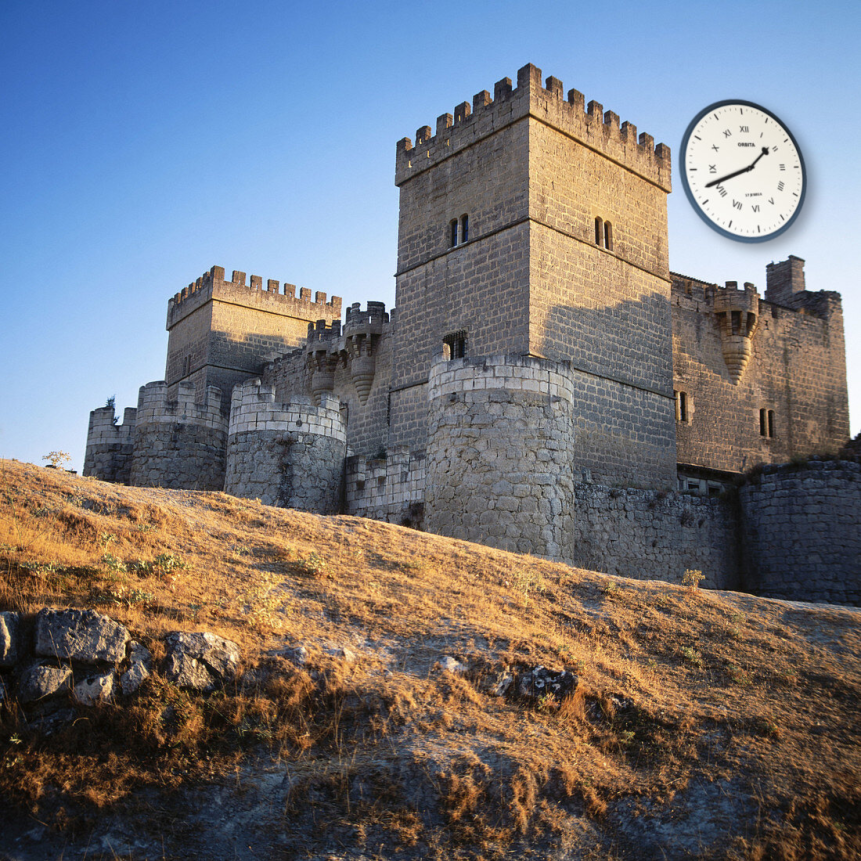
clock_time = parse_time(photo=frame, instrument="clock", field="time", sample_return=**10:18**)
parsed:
**1:42**
